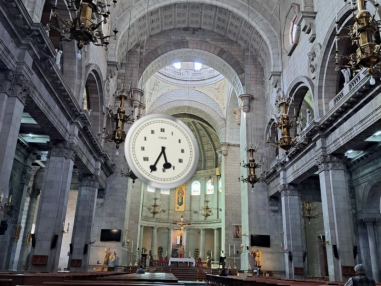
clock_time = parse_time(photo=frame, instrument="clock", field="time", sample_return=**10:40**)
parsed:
**5:35**
